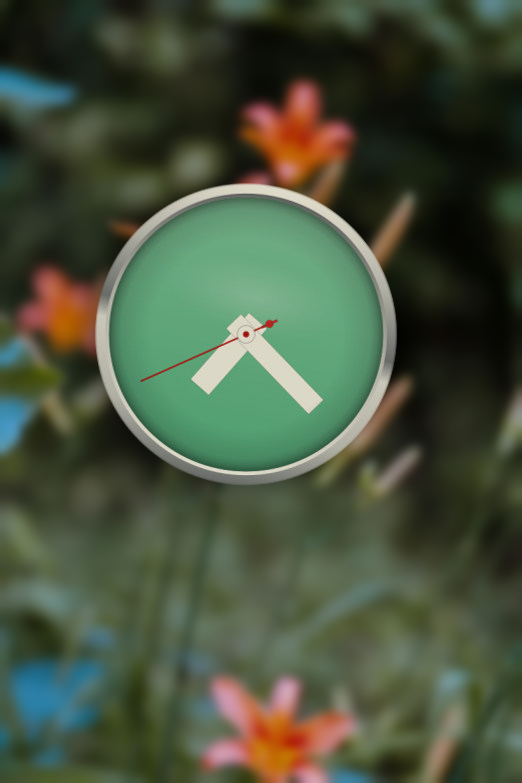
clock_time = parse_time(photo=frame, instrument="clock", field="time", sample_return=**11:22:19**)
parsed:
**7:22:41**
